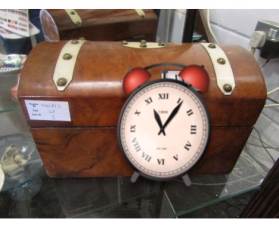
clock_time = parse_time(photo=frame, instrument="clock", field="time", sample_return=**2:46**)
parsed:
**11:06**
